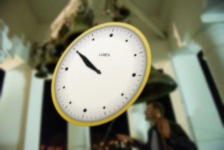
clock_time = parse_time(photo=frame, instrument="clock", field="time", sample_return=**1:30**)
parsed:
**9:50**
